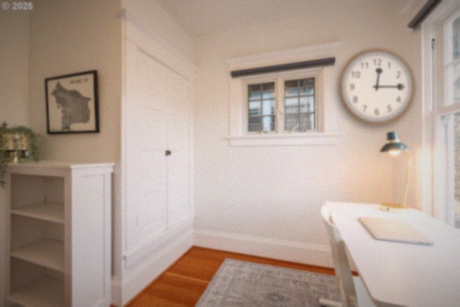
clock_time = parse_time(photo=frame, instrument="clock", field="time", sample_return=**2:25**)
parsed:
**12:15**
